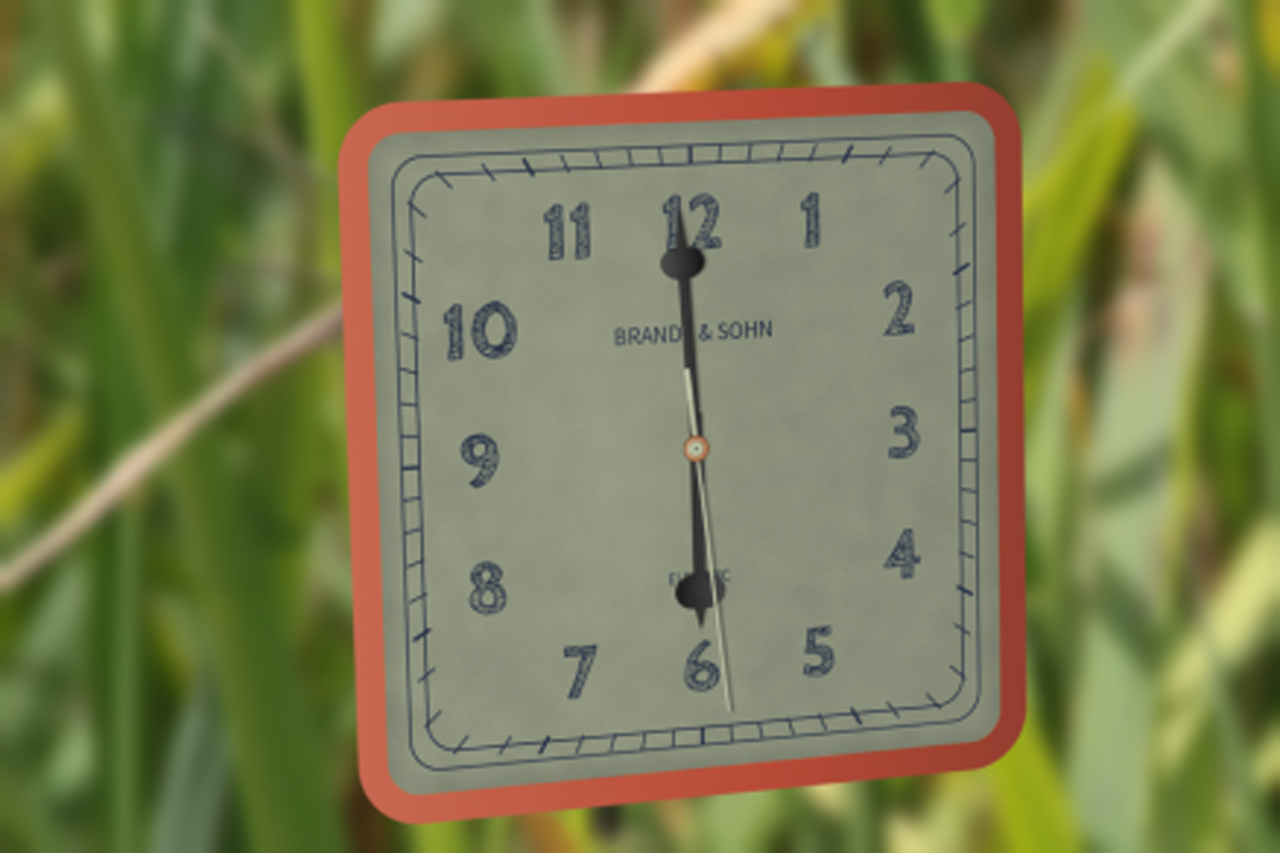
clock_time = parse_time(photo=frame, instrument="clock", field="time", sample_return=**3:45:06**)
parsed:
**5:59:29**
